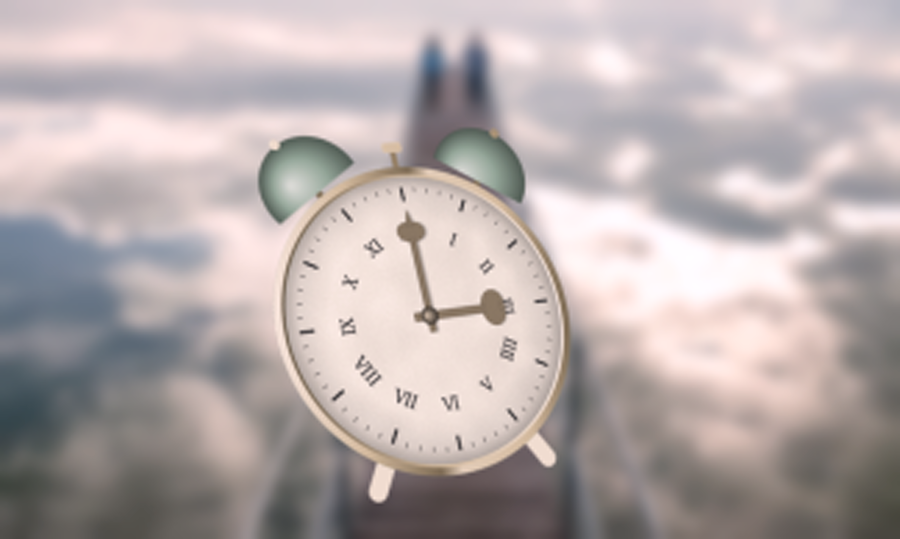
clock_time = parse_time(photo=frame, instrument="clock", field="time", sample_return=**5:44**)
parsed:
**3:00**
